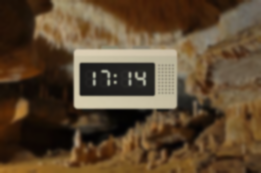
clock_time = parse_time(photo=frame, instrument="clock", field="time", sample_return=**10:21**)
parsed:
**17:14**
